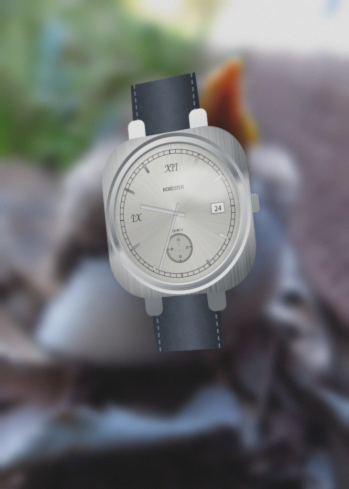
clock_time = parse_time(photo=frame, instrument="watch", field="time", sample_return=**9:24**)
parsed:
**9:34**
